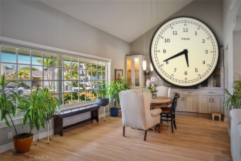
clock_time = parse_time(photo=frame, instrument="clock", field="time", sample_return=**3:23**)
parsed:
**5:41**
